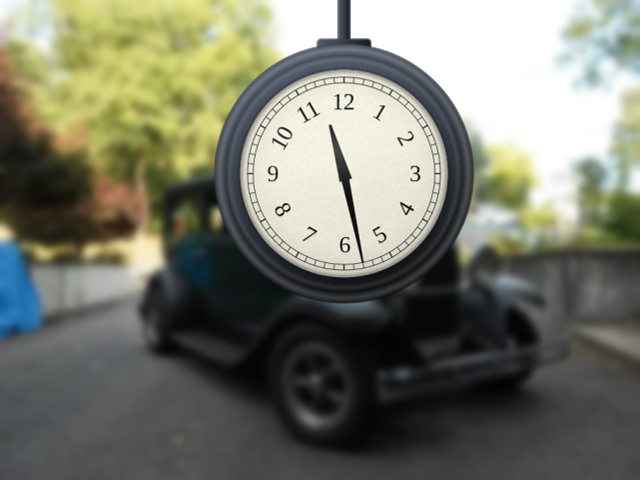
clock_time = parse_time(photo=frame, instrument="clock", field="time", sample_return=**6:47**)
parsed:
**11:28**
